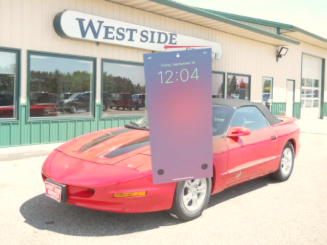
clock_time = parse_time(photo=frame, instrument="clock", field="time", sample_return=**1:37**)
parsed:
**12:04**
